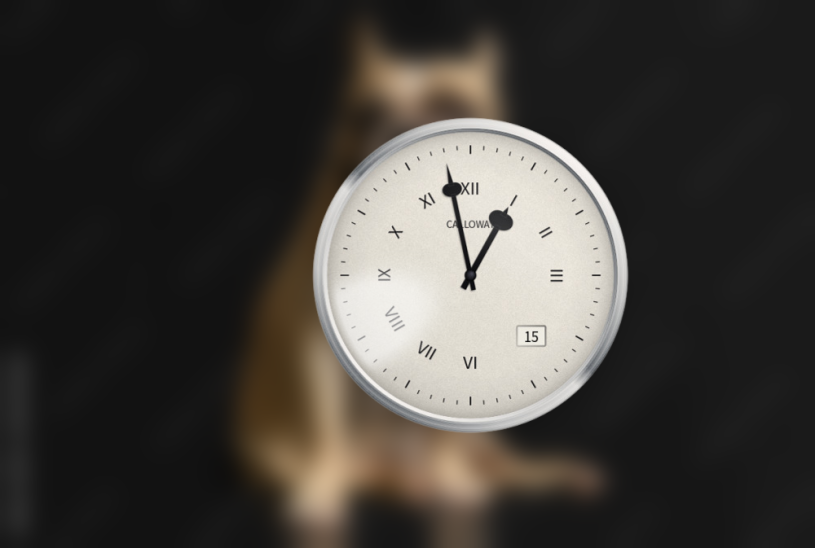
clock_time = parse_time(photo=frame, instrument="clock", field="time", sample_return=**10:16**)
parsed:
**12:58**
